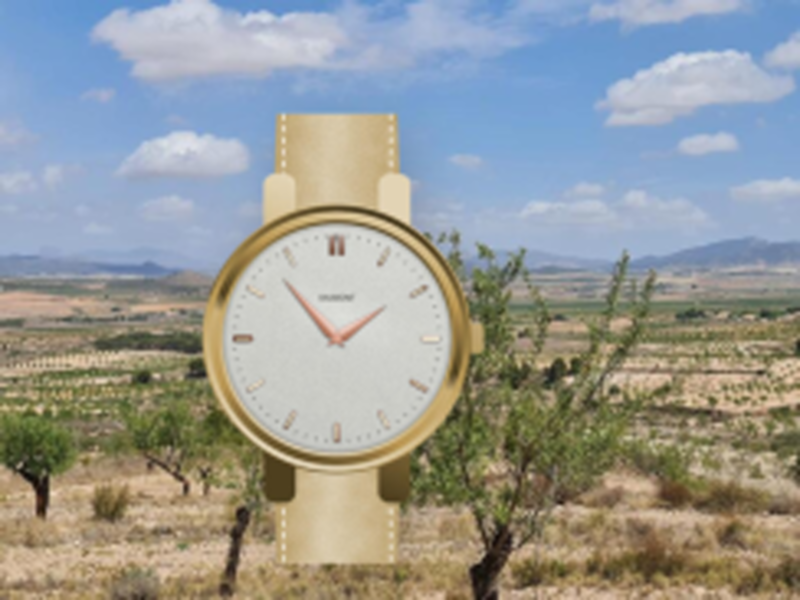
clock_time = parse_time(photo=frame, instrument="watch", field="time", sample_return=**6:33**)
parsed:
**1:53**
